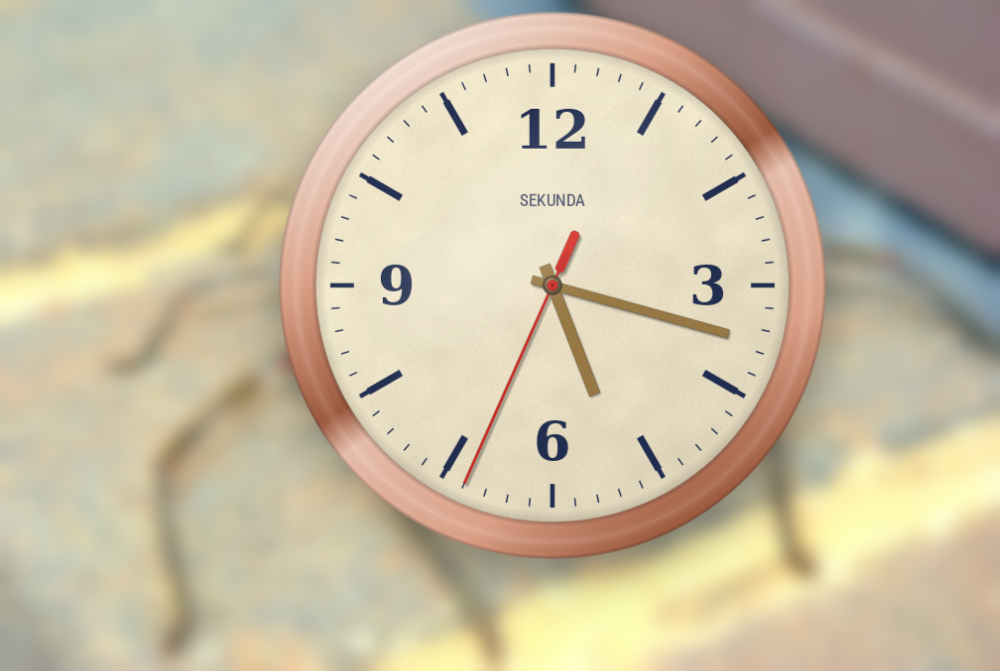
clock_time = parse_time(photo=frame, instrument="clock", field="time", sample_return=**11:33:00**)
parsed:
**5:17:34**
